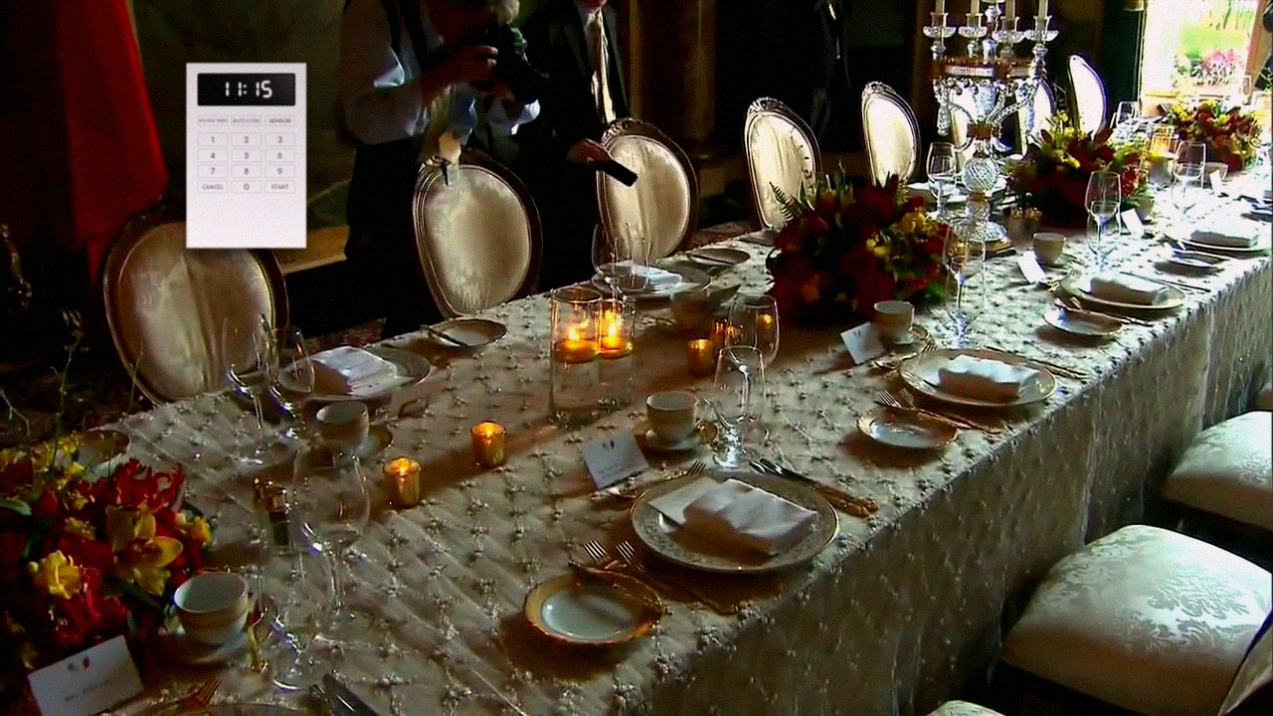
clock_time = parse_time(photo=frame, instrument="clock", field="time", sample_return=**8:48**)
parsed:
**11:15**
